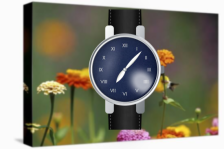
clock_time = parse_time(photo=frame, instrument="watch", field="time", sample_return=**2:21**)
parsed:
**7:07**
